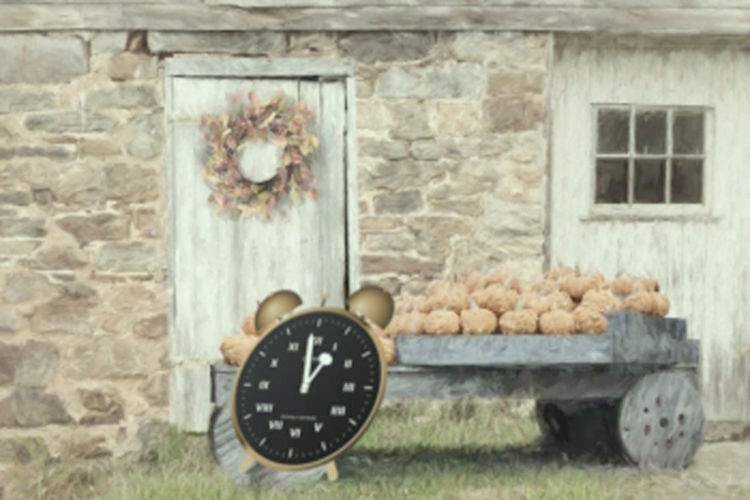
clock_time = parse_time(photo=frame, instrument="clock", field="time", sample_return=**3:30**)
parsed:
**12:59**
